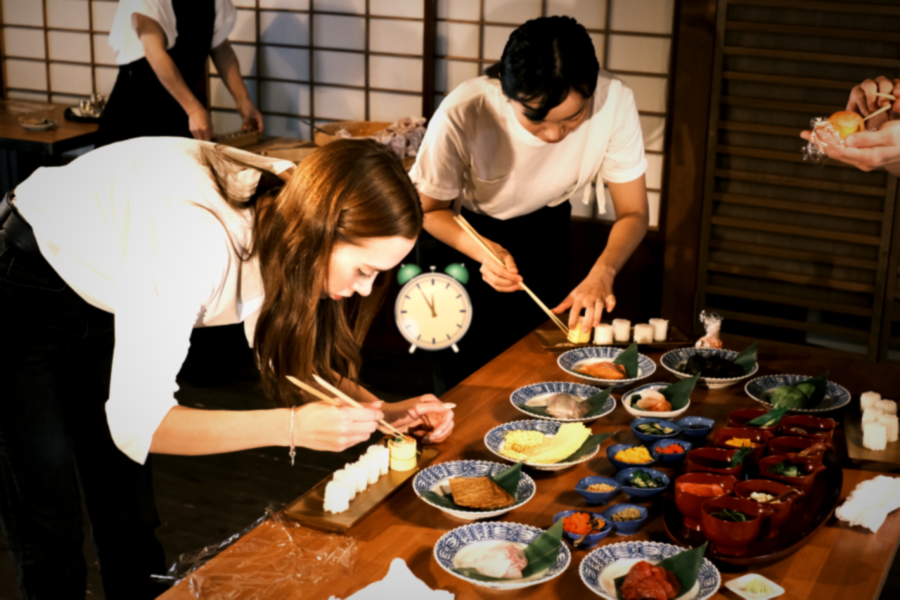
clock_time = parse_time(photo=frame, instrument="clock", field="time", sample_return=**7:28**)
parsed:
**11:55**
